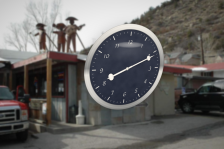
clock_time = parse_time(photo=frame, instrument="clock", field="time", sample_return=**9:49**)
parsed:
**8:11**
